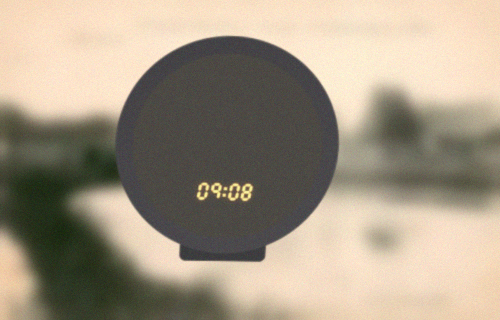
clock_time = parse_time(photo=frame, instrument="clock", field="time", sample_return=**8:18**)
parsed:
**9:08**
